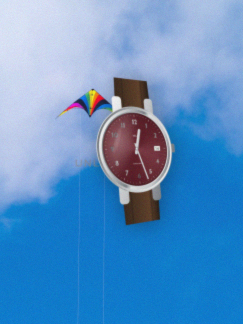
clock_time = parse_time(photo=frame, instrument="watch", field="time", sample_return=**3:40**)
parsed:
**12:27**
